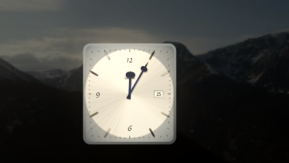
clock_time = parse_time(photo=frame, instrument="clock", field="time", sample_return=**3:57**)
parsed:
**12:05**
